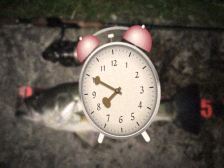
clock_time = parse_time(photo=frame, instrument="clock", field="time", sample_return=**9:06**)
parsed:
**7:50**
